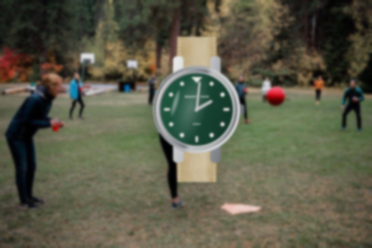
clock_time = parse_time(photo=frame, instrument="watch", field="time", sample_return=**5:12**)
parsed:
**2:01**
